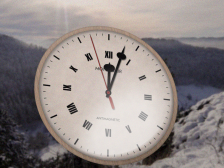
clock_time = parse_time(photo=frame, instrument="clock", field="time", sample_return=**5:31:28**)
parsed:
**12:02:57**
